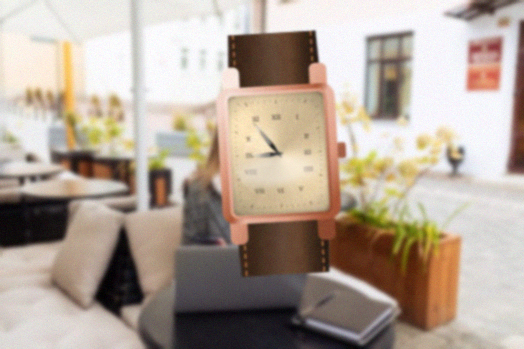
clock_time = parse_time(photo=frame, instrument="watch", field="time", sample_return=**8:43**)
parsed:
**8:54**
